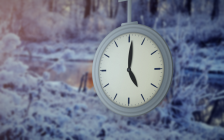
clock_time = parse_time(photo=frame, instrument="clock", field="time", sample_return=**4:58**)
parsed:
**5:01**
